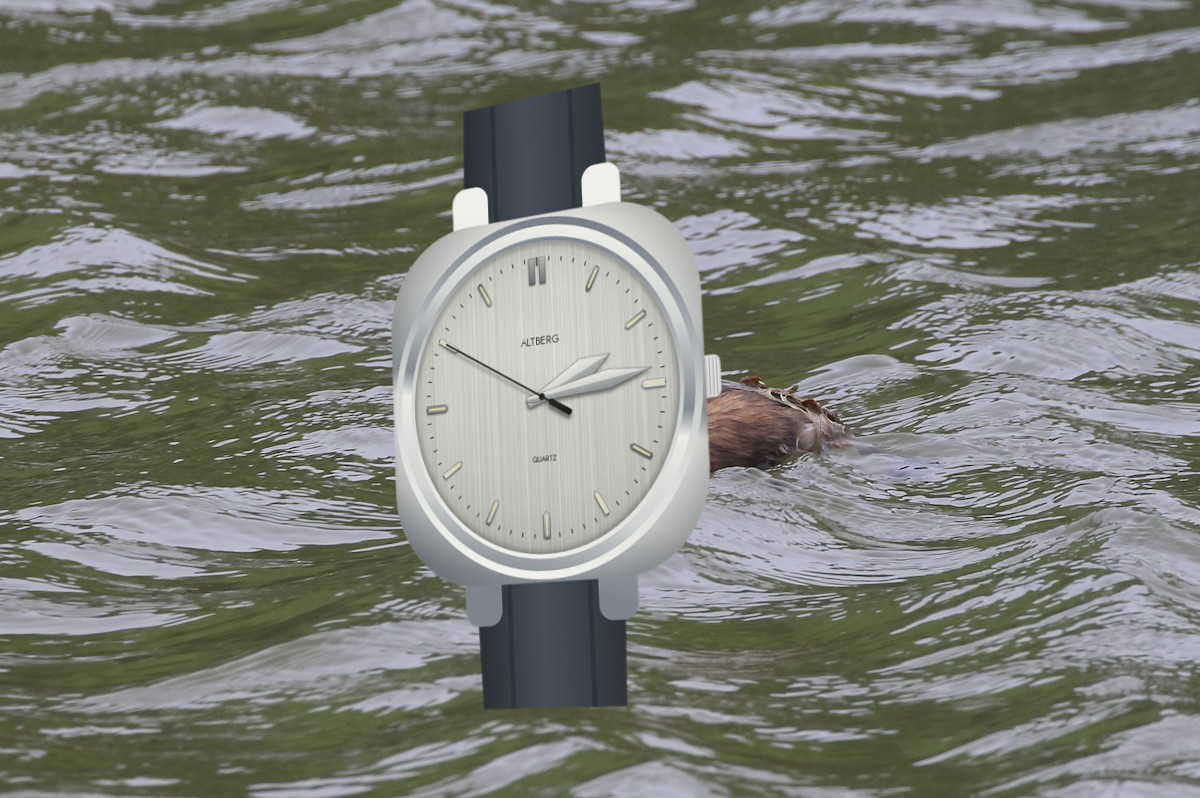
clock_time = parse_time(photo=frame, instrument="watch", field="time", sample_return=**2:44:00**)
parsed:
**2:13:50**
